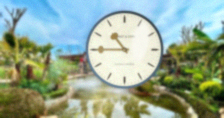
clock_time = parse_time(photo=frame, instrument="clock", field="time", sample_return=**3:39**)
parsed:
**10:45**
